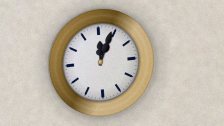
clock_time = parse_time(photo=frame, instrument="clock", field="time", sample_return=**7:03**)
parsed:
**12:04**
